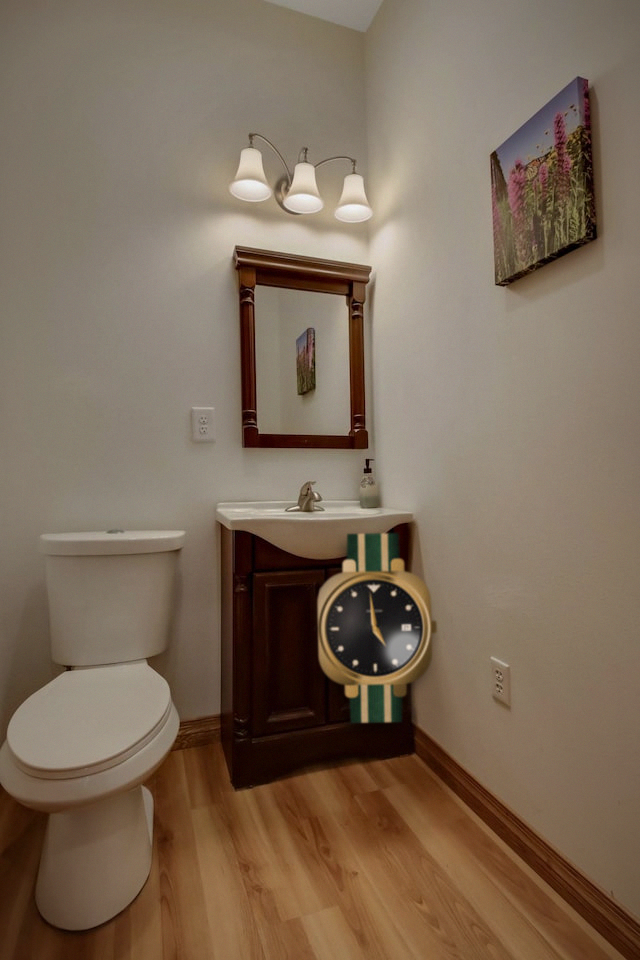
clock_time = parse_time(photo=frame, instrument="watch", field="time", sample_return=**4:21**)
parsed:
**4:59**
